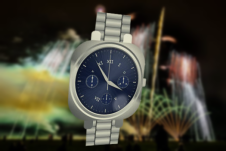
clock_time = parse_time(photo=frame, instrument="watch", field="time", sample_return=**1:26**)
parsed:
**3:54**
